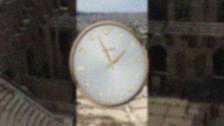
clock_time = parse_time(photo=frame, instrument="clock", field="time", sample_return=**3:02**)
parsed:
**1:57**
